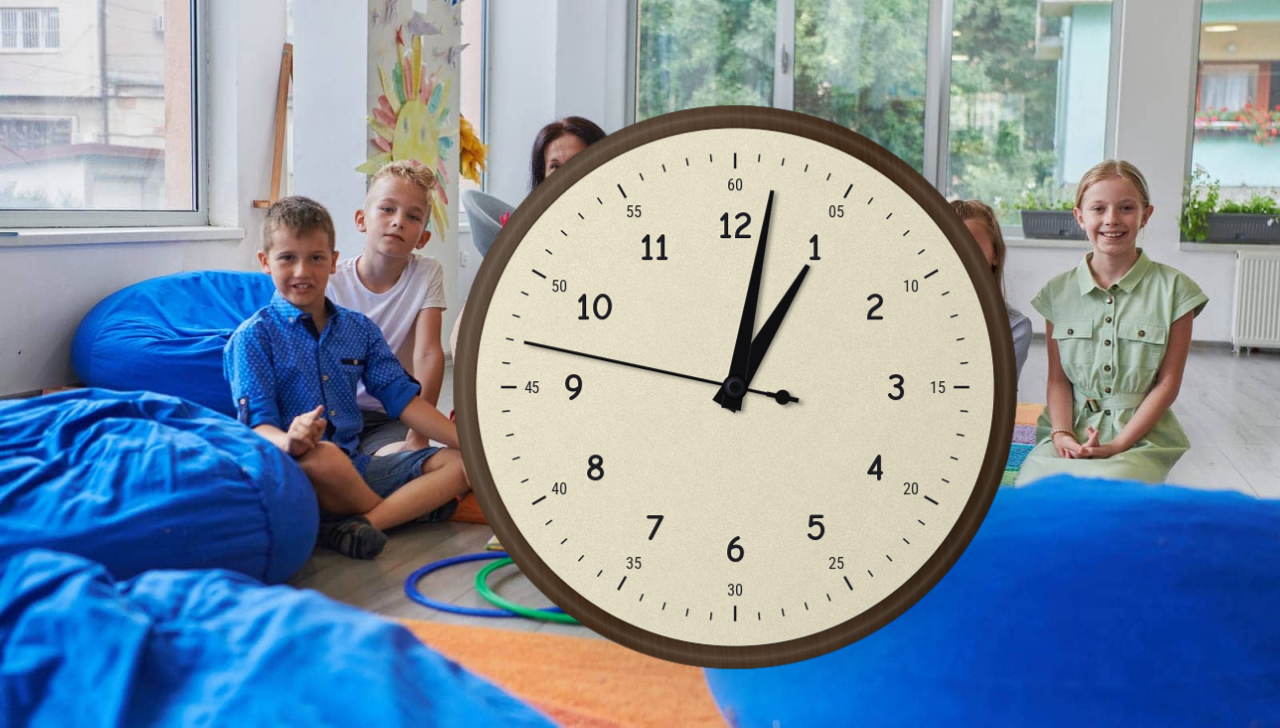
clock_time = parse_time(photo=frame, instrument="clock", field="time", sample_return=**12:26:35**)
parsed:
**1:01:47**
